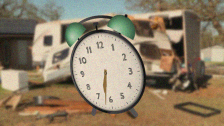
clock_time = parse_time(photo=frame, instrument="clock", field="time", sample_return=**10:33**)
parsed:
**6:32**
